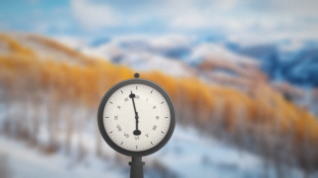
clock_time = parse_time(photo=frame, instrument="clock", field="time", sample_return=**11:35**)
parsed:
**5:58**
